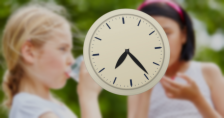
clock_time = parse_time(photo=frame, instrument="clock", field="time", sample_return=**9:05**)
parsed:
**7:24**
